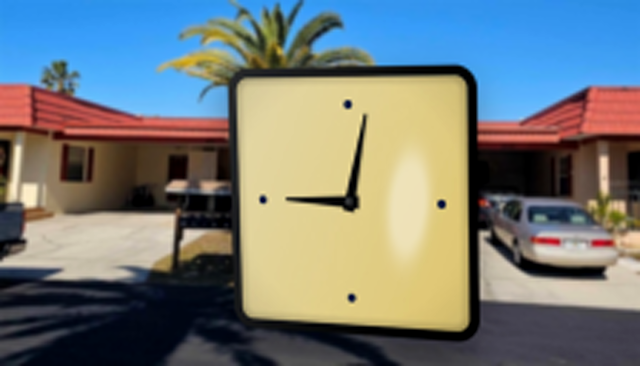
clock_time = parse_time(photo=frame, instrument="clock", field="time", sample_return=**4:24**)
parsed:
**9:02**
